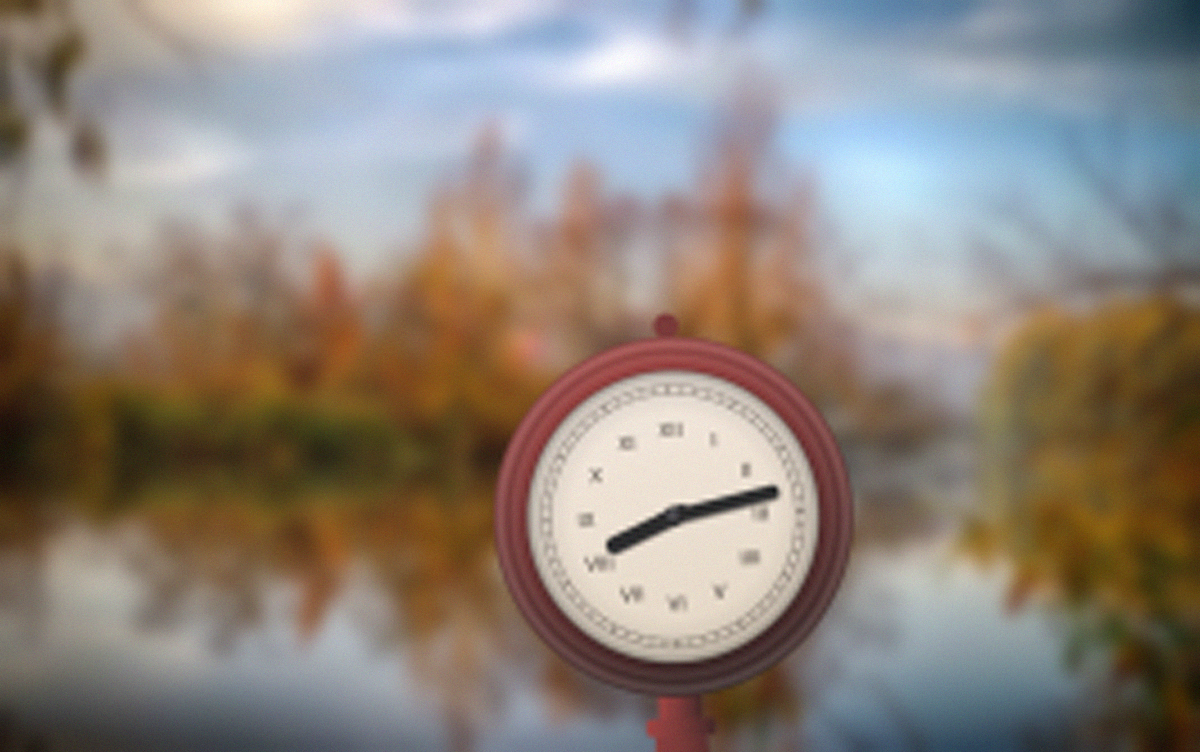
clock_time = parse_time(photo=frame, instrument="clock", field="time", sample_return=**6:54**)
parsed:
**8:13**
